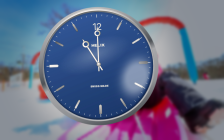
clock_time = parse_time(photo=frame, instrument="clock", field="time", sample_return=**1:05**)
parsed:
**11:00**
